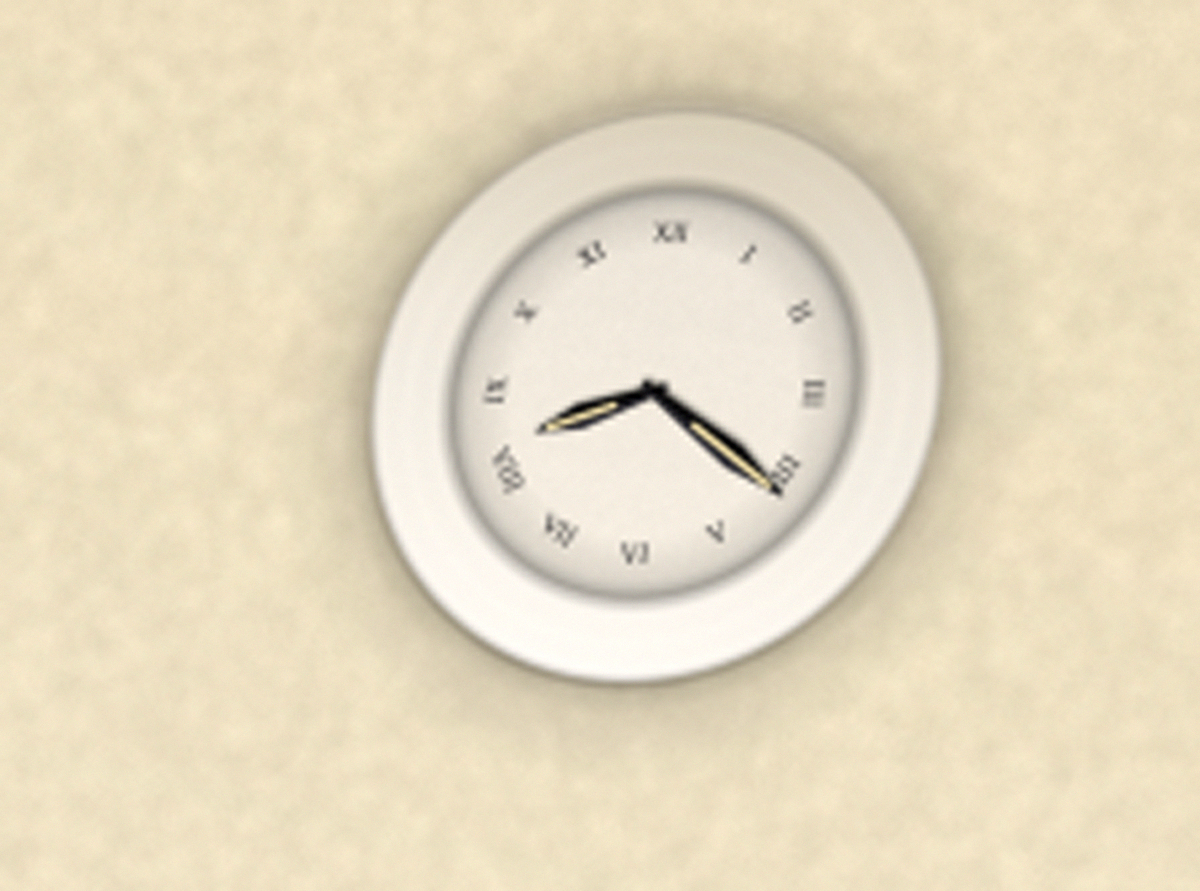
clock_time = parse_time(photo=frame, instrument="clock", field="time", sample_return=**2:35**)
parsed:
**8:21**
